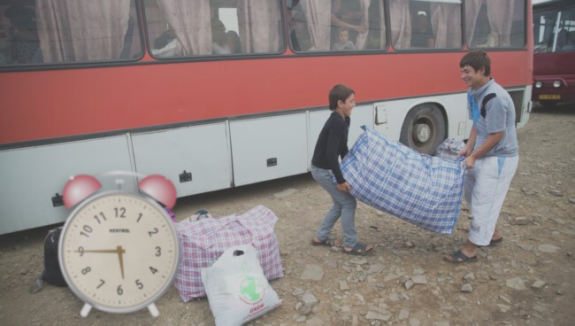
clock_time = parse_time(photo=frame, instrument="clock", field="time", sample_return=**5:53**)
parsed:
**5:45**
